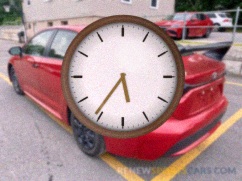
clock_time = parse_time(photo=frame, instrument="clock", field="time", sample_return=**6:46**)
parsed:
**5:36**
